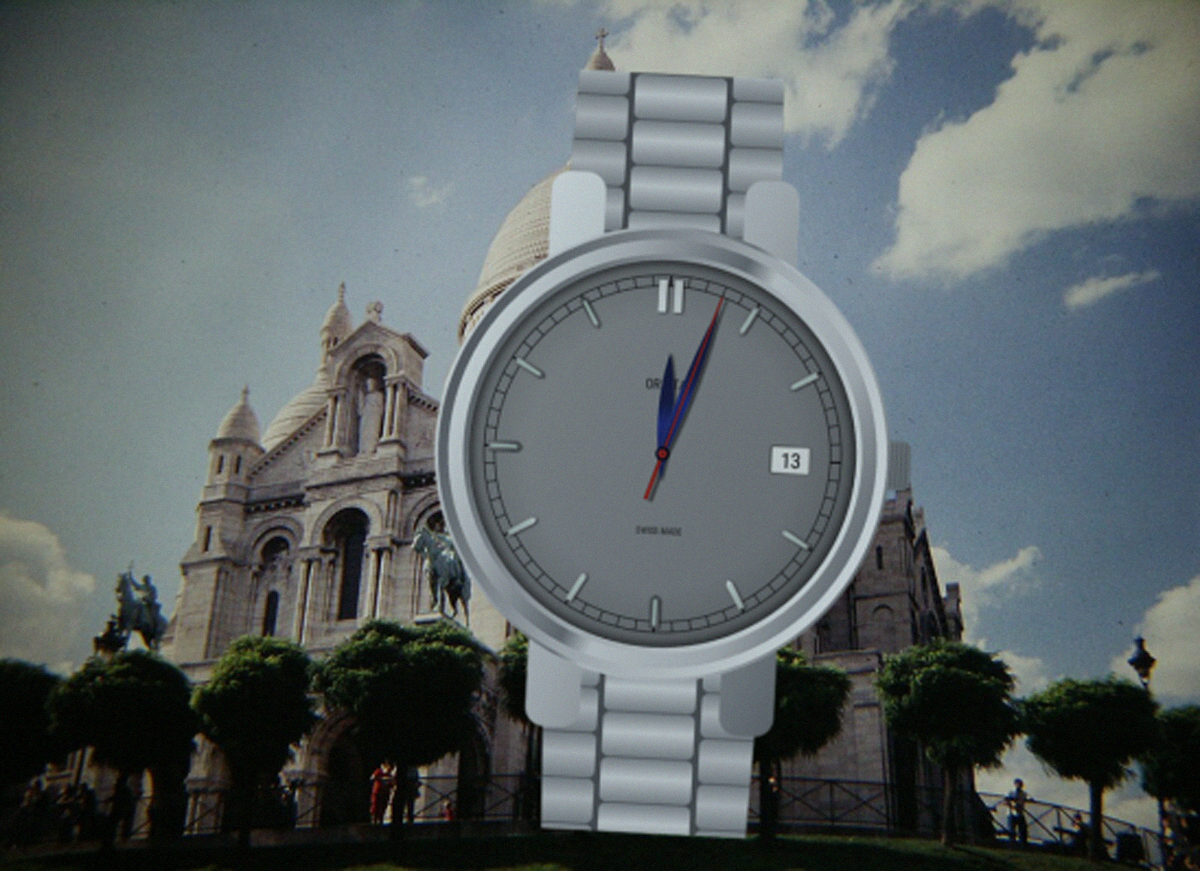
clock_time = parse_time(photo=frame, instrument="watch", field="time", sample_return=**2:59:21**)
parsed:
**12:03:03**
